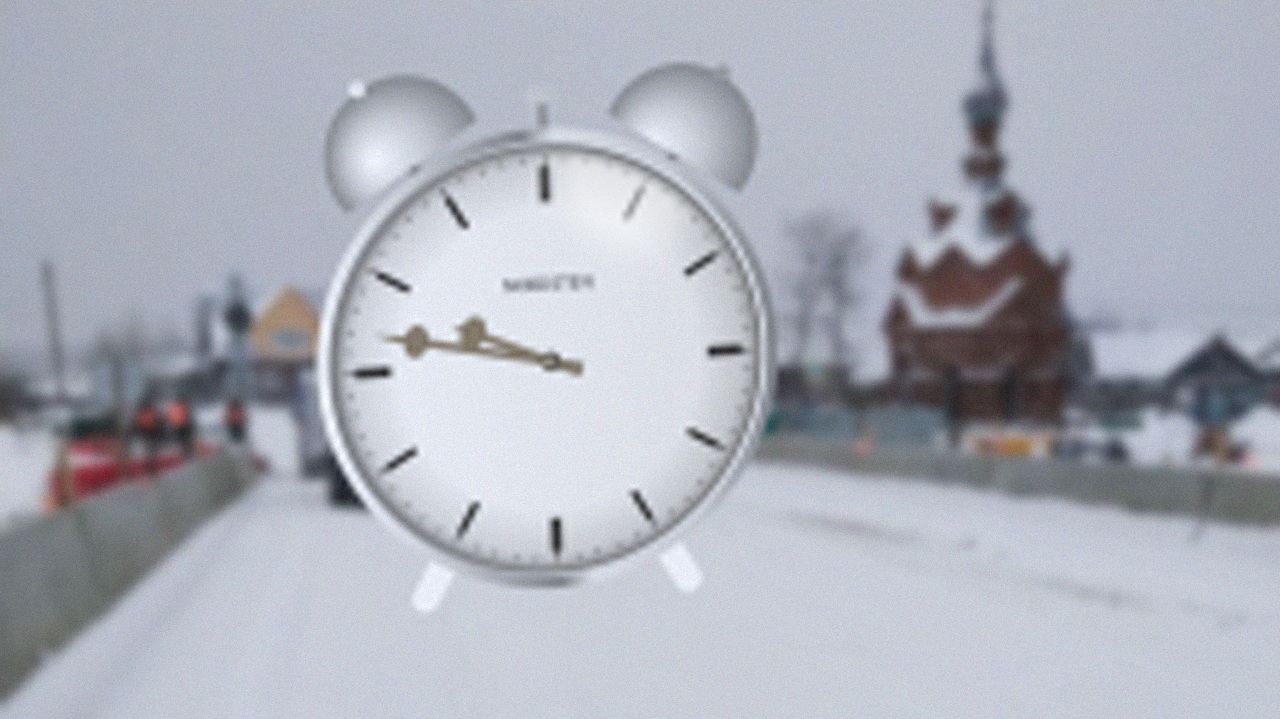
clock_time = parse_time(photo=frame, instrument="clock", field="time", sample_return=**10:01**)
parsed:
**9:47**
